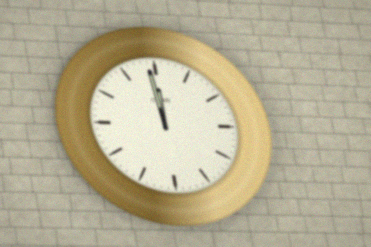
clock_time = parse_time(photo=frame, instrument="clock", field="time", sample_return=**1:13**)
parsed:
**11:59**
